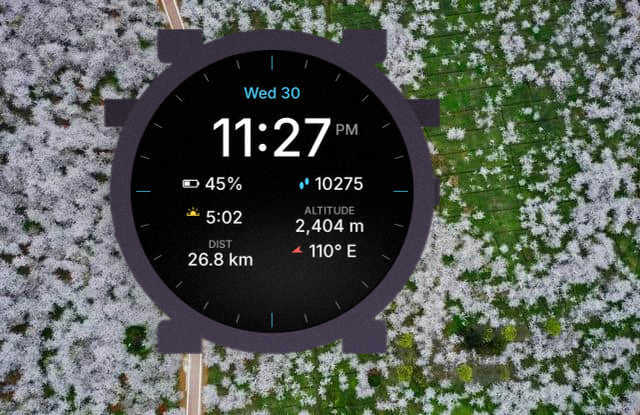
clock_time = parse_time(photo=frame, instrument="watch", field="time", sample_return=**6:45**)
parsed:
**11:27**
